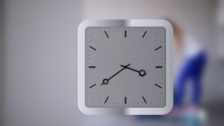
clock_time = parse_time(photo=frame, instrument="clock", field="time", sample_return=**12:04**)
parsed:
**3:39**
